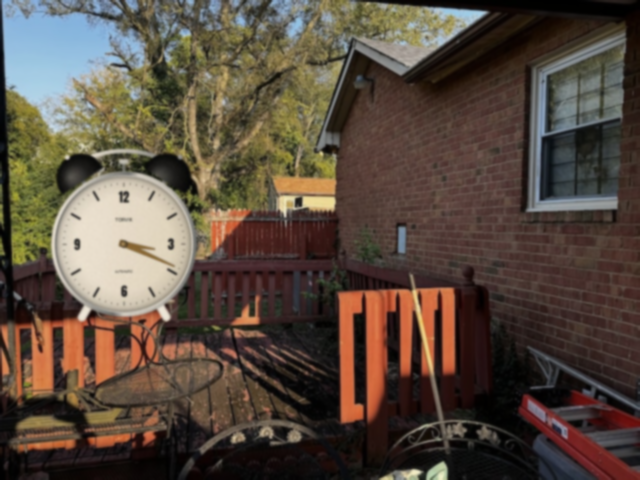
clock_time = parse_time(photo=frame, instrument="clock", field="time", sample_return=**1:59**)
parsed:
**3:19**
